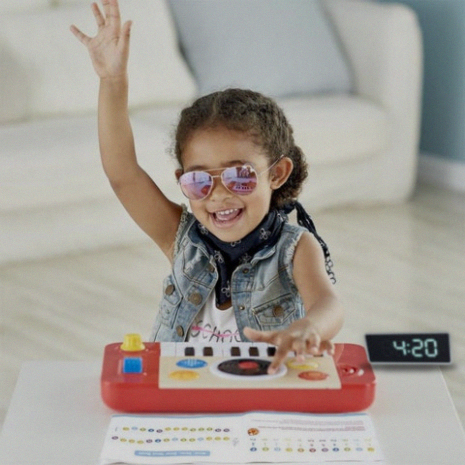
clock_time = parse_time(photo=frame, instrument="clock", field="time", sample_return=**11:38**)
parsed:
**4:20**
